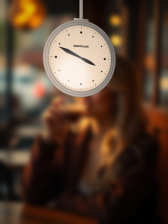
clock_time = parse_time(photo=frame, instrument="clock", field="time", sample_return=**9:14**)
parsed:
**3:49**
